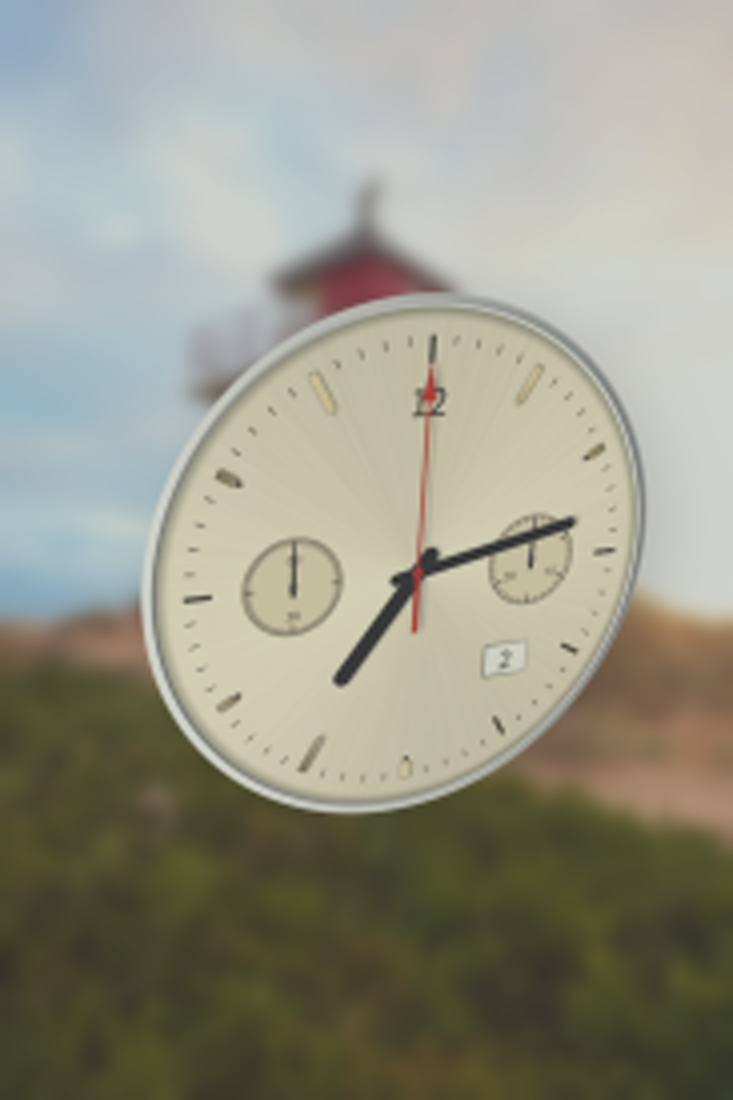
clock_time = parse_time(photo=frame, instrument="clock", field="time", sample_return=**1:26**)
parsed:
**7:13**
